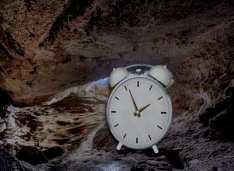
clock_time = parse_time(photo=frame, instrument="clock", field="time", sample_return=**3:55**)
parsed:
**1:56**
